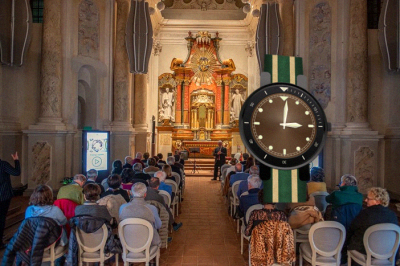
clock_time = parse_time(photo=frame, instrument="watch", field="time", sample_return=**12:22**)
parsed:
**3:01**
